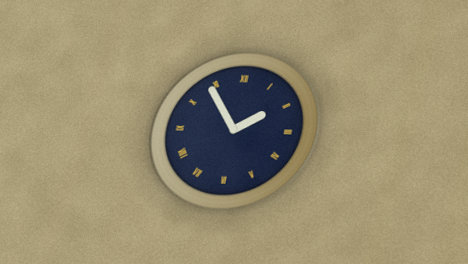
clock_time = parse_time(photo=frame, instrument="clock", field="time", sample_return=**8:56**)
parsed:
**1:54**
